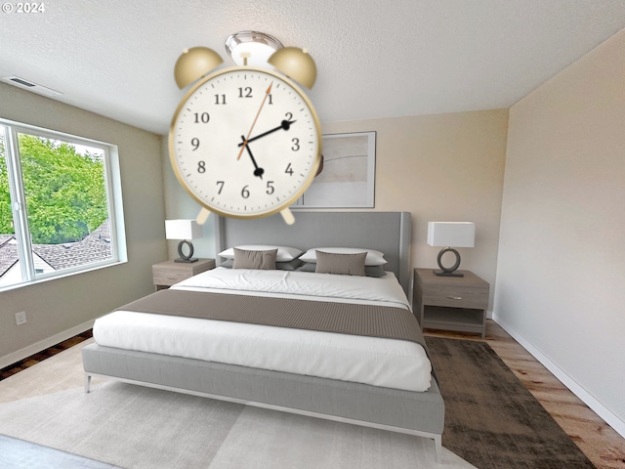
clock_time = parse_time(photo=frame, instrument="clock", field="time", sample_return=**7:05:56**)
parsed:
**5:11:04**
